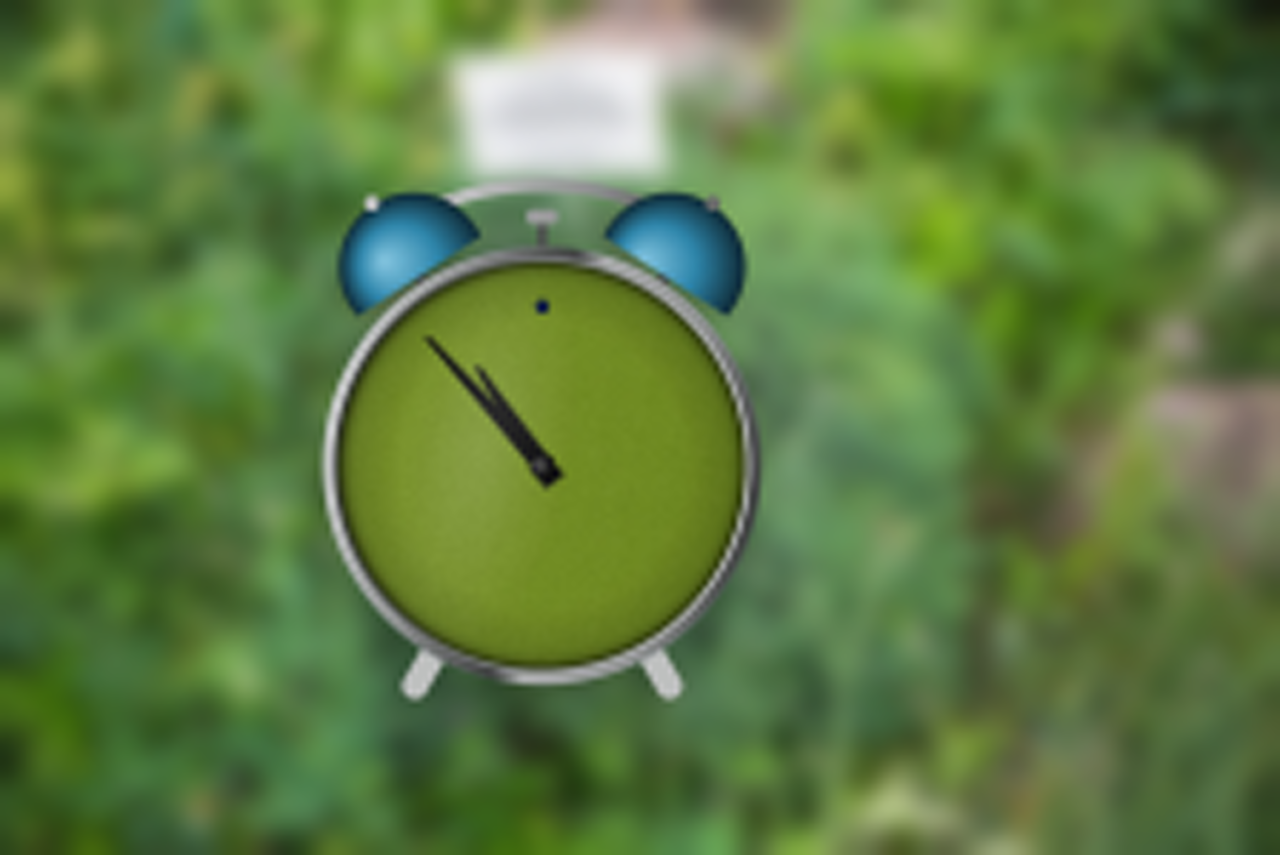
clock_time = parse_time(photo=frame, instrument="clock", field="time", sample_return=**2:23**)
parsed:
**10:53**
